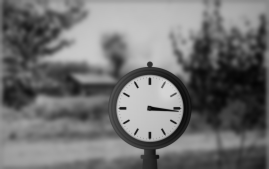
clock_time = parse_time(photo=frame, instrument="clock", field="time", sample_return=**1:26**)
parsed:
**3:16**
